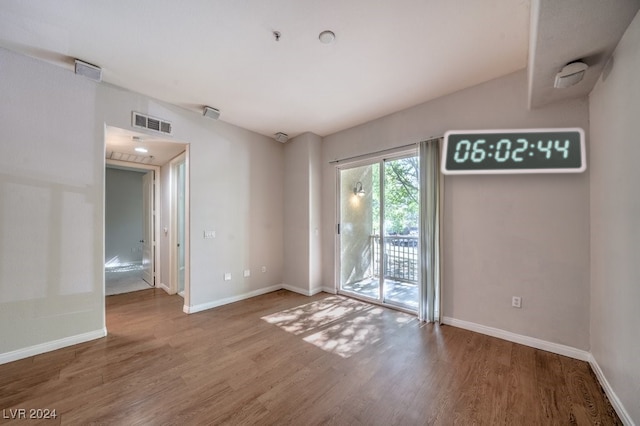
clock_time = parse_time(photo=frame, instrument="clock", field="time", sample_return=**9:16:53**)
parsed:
**6:02:44**
